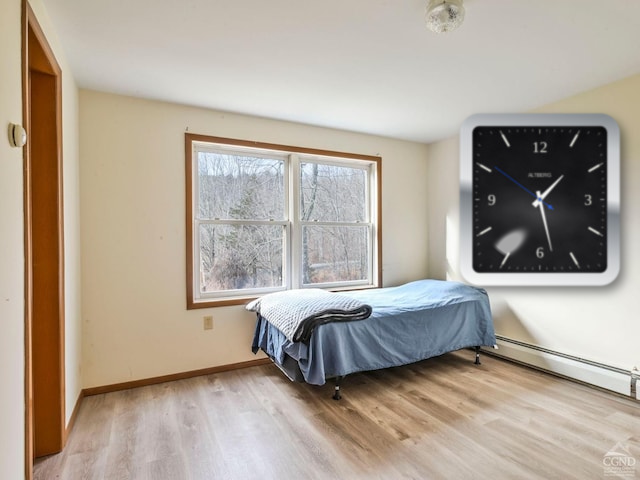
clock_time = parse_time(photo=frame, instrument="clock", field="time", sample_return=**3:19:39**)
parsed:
**1:27:51**
